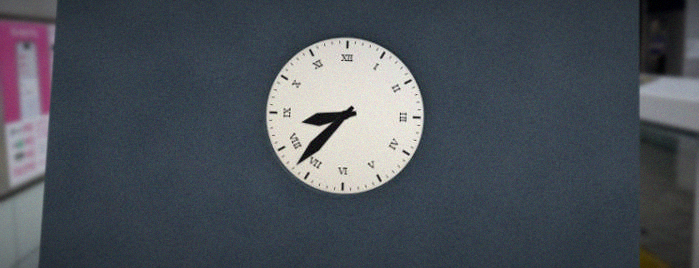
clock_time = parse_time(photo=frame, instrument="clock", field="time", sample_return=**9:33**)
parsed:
**8:37**
